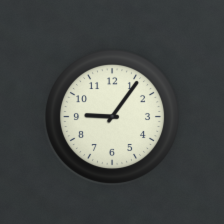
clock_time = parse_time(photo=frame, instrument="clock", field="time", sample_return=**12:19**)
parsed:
**9:06**
